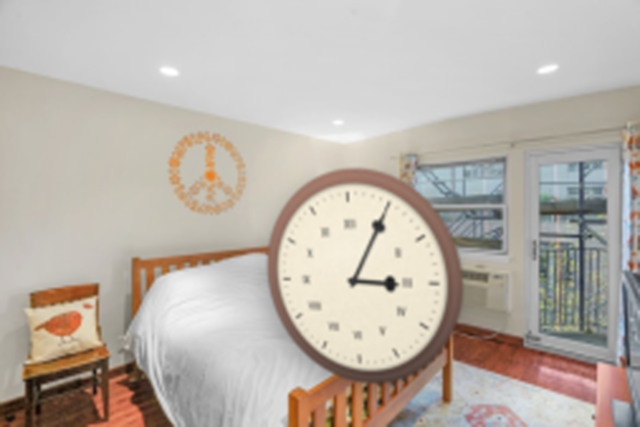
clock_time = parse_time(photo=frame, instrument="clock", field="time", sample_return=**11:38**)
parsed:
**3:05**
